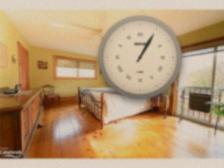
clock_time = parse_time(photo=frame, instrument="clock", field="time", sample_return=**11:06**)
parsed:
**1:05**
